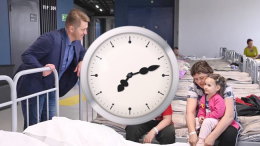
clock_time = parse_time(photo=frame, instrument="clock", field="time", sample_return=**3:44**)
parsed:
**7:12**
